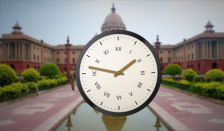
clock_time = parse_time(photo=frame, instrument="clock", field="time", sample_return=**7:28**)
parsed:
**1:47**
